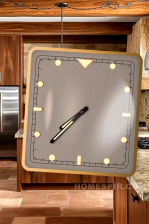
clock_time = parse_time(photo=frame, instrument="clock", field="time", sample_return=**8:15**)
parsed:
**7:37**
